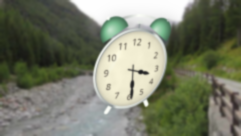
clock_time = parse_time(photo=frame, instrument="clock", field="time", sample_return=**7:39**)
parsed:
**3:29**
